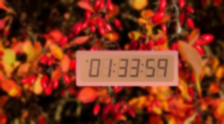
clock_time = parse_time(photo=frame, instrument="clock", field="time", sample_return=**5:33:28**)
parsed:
**1:33:59**
